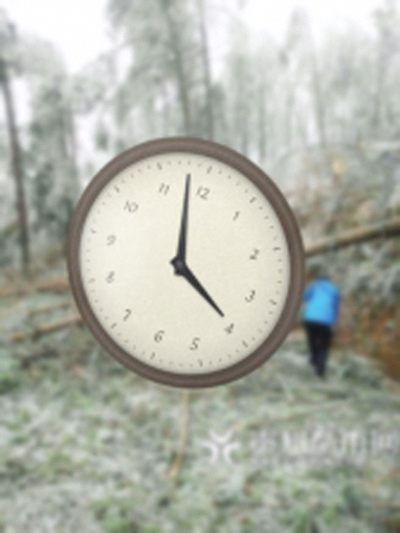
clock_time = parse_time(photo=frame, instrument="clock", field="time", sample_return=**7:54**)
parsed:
**3:58**
